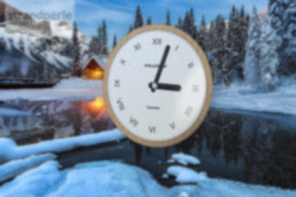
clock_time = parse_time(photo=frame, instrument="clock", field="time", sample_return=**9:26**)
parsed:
**3:03**
